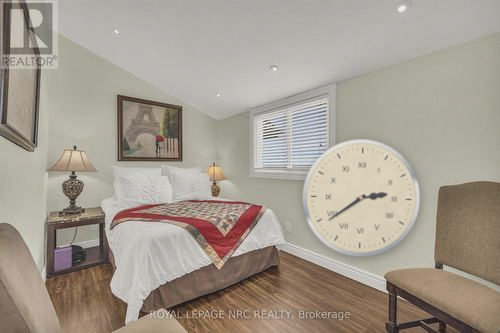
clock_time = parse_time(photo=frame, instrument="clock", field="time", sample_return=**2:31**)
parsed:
**2:39**
